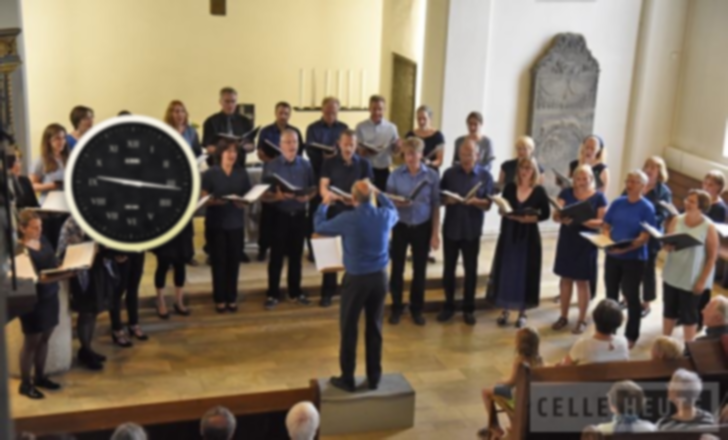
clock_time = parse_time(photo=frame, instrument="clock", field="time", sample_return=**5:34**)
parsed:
**9:16**
